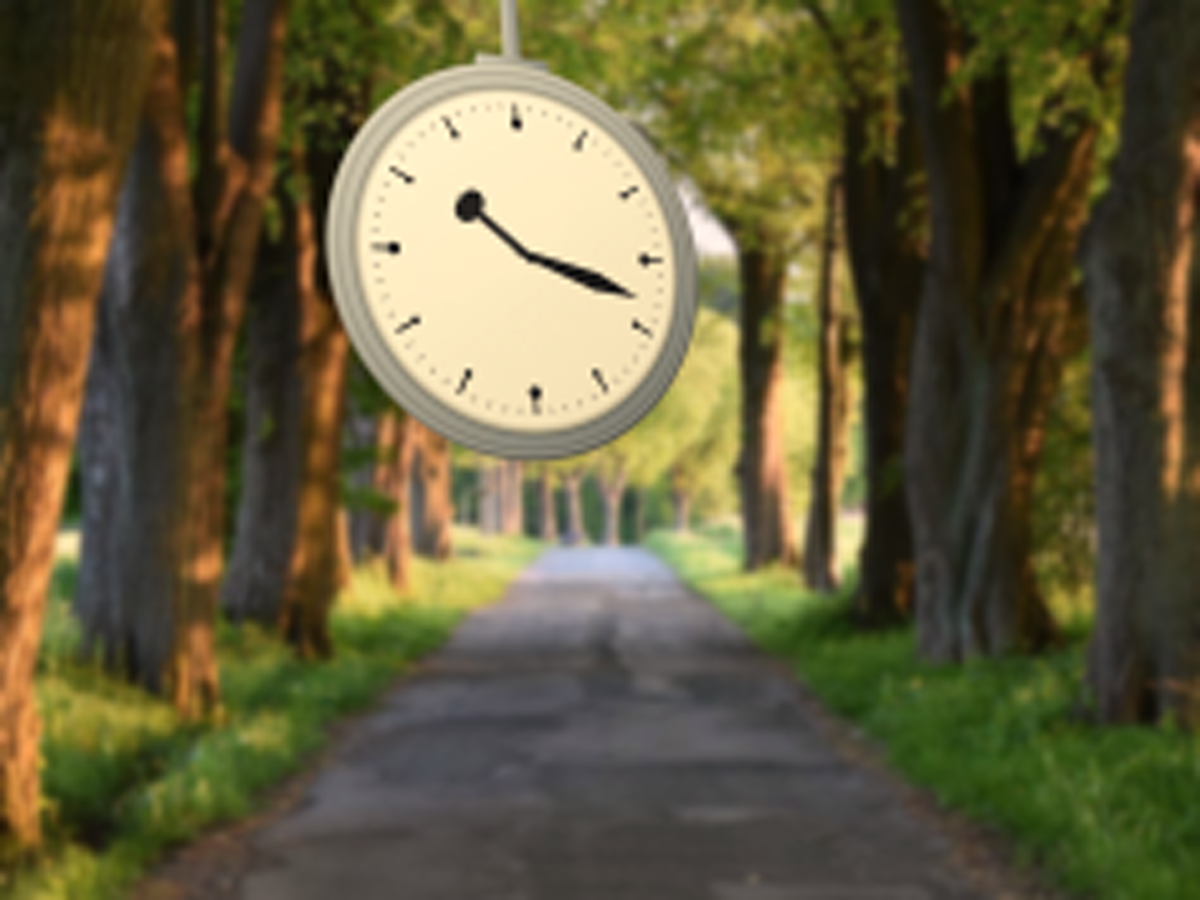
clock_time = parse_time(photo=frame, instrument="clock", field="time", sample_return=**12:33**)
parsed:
**10:18**
